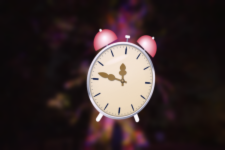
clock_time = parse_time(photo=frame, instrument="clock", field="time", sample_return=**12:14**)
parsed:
**11:47**
